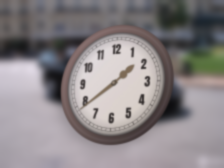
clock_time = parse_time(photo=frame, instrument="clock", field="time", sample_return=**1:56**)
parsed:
**1:39**
